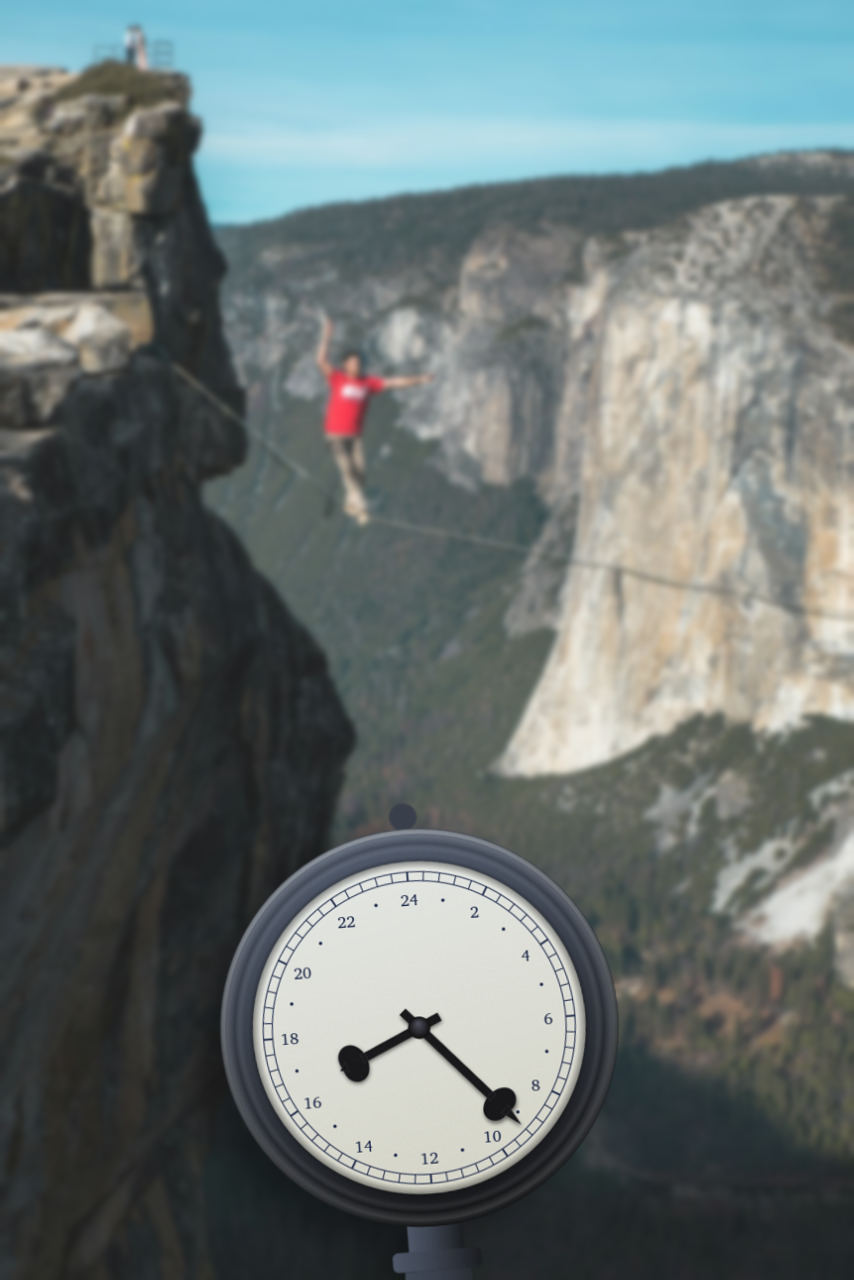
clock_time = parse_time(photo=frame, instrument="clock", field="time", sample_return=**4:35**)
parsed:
**16:23**
